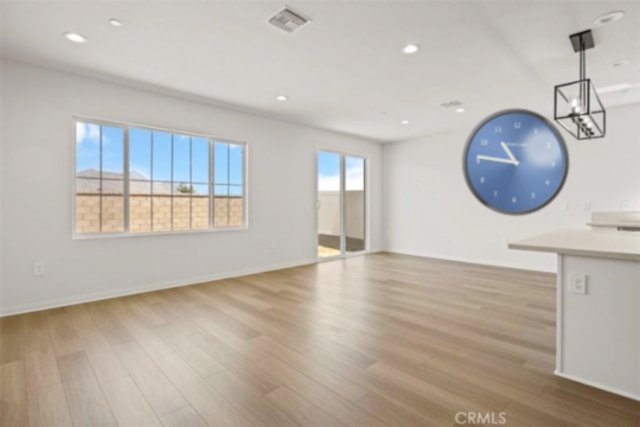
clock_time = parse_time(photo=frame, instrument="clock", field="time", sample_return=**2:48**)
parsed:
**10:46**
